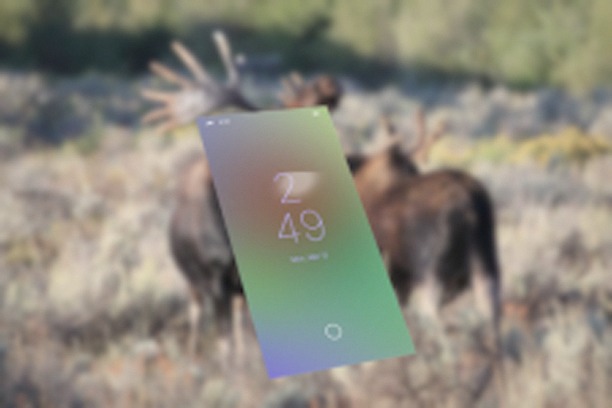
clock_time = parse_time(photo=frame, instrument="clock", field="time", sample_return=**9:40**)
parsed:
**2:49**
